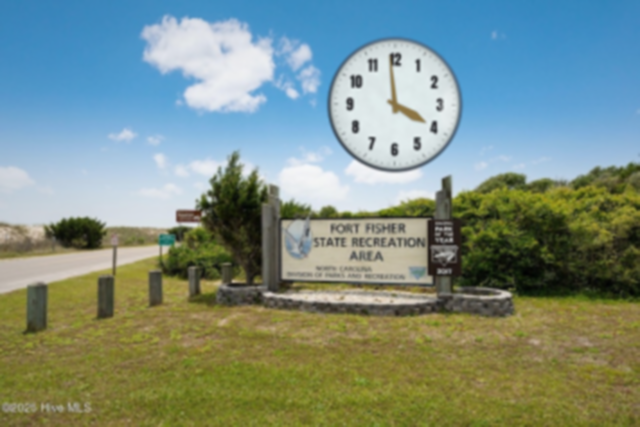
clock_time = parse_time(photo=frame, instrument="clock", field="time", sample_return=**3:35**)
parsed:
**3:59**
